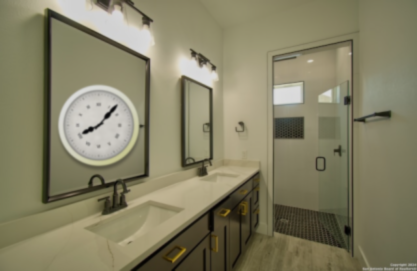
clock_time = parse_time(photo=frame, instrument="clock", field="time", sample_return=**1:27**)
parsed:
**8:07**
